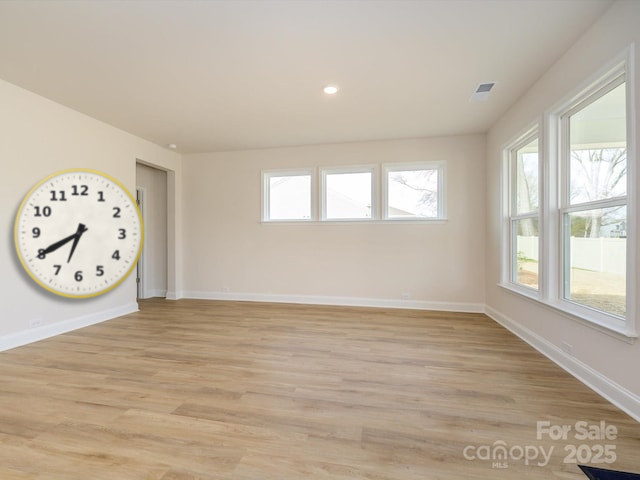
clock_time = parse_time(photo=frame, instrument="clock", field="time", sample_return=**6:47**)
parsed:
**6:40**
